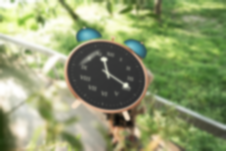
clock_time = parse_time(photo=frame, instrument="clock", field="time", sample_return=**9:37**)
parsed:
**11:19**
